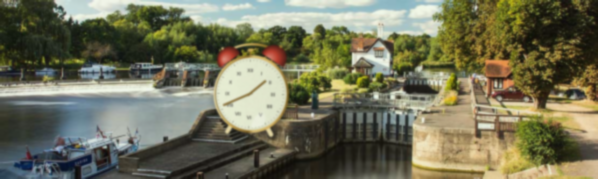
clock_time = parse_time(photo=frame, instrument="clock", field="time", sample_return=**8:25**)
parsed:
**1:41**
